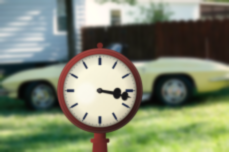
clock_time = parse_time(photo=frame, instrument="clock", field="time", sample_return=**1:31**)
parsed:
**3:17**
